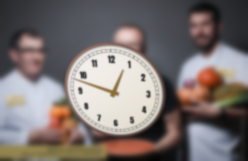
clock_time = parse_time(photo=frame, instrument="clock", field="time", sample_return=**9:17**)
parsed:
**12:48**
